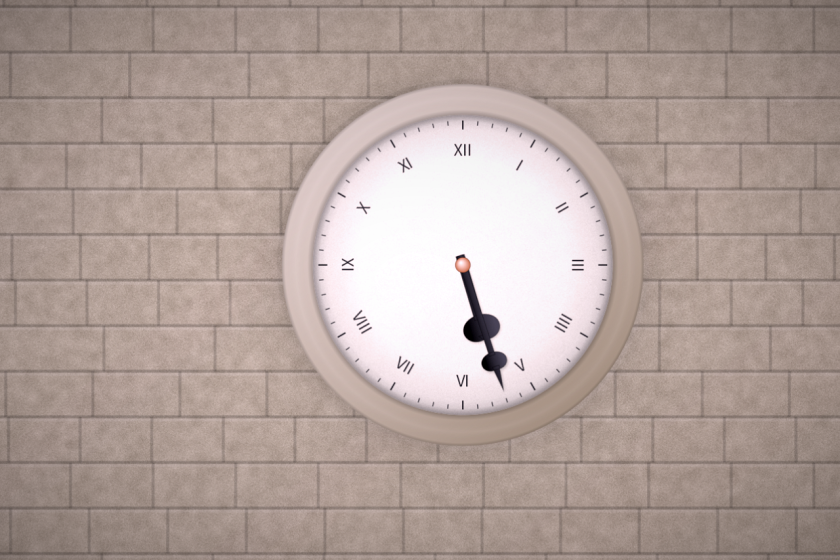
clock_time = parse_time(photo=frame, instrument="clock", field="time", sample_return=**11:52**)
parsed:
**5:27**
